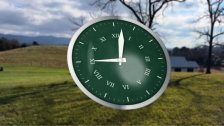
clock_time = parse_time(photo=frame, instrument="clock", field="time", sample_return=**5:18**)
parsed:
**9:02**
